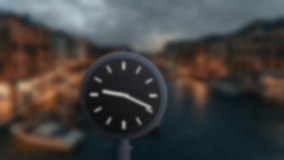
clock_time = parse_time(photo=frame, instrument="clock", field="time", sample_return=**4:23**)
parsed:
**9:19**
